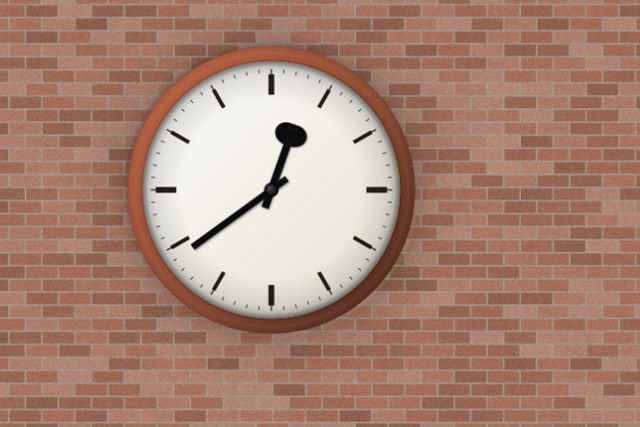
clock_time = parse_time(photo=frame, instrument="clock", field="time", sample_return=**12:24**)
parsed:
**12:39**
